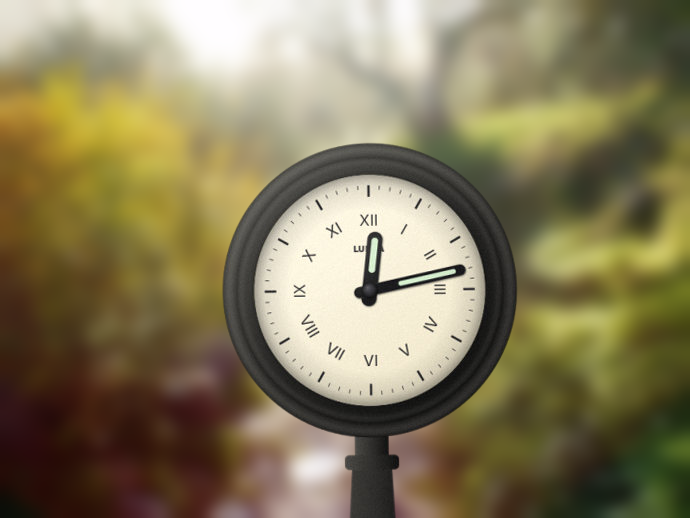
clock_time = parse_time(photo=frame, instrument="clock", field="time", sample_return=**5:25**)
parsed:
**12:13**
